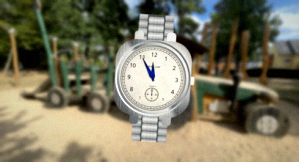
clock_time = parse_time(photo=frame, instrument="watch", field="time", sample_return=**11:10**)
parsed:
**11:55**
